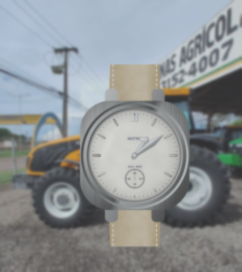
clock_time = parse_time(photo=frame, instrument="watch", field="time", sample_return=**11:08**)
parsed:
**1:09**
